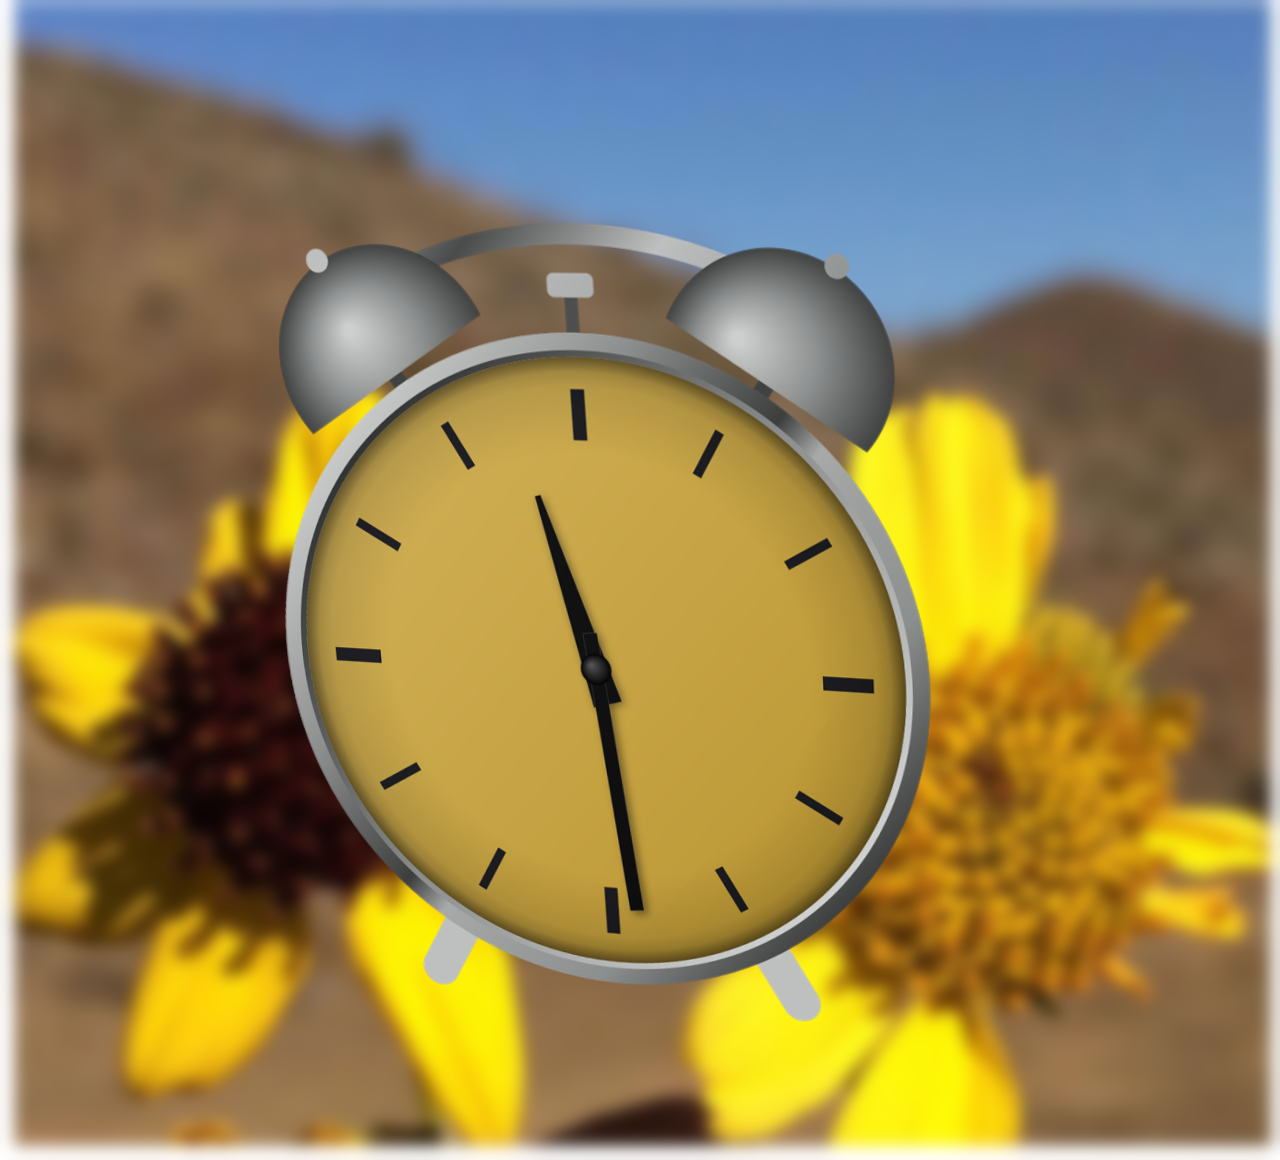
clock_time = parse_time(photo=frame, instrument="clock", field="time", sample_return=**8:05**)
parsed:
**11:29**
